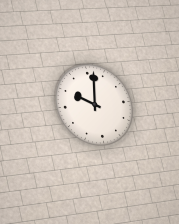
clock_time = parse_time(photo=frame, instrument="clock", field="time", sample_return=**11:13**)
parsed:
**10:02**
